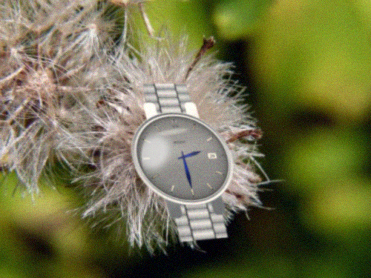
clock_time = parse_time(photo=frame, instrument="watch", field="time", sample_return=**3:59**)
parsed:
**2:30**
